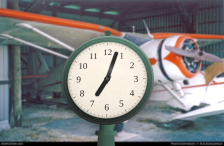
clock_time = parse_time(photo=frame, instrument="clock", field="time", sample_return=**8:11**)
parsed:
**7:03**
